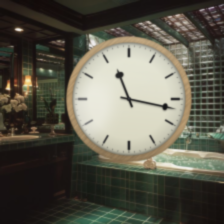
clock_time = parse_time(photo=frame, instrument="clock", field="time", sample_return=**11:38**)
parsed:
**11:17**
